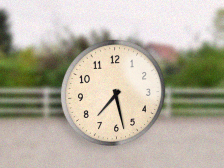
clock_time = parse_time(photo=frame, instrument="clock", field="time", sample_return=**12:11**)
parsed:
**7:28**
